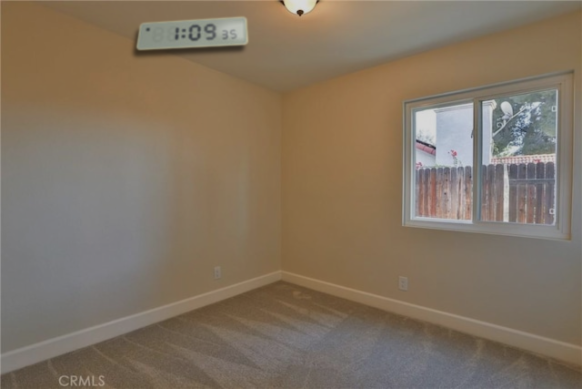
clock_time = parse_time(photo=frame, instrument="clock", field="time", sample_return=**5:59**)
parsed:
**1:09**
